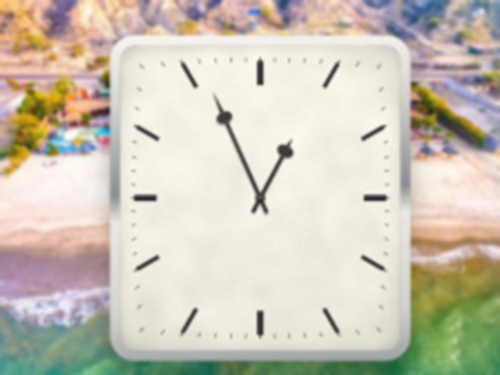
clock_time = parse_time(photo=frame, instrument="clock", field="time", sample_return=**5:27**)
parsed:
**12:56**
